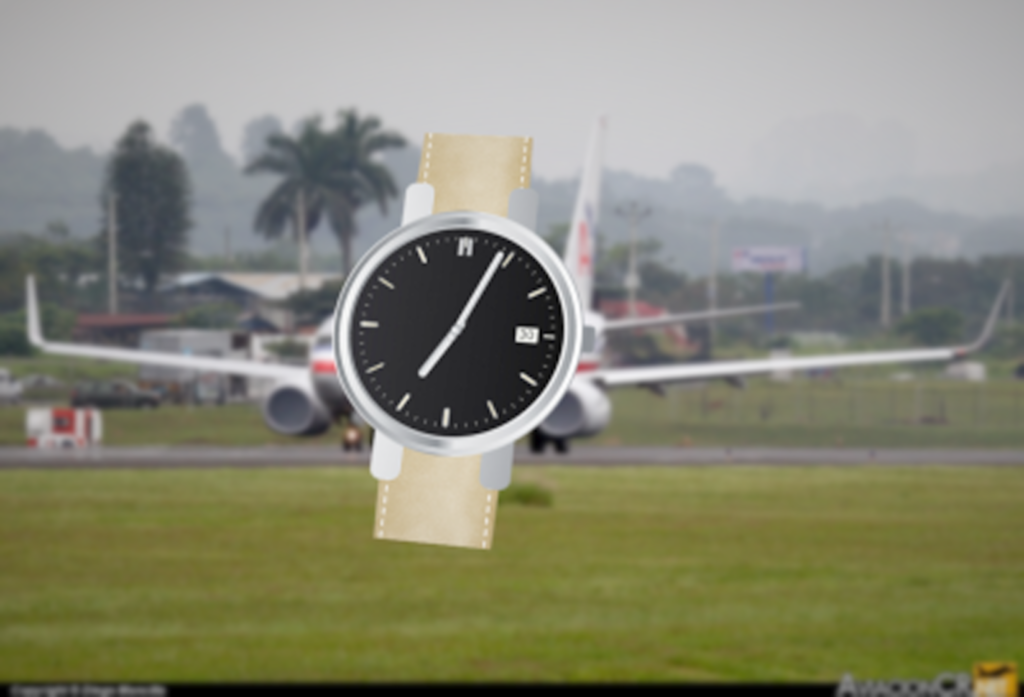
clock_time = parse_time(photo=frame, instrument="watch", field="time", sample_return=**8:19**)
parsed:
**7:04**
